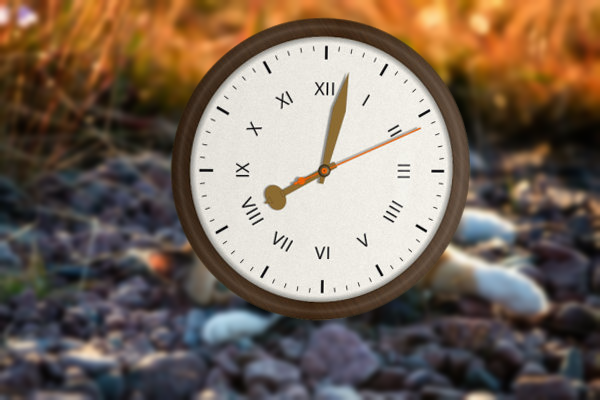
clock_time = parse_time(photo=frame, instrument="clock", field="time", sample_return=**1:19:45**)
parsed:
**8:02:11**
